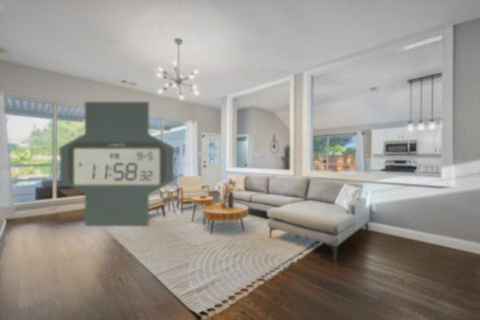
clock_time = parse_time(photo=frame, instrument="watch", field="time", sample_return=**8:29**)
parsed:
**11:58**
